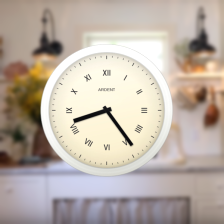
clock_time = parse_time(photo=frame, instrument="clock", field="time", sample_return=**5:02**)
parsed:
**8:24**
